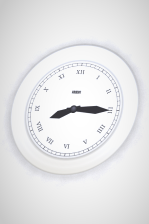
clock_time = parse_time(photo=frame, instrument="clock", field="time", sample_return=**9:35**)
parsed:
**8:15**
